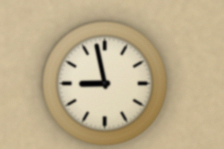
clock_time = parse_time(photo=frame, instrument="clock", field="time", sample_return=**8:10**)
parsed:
**8:58**
